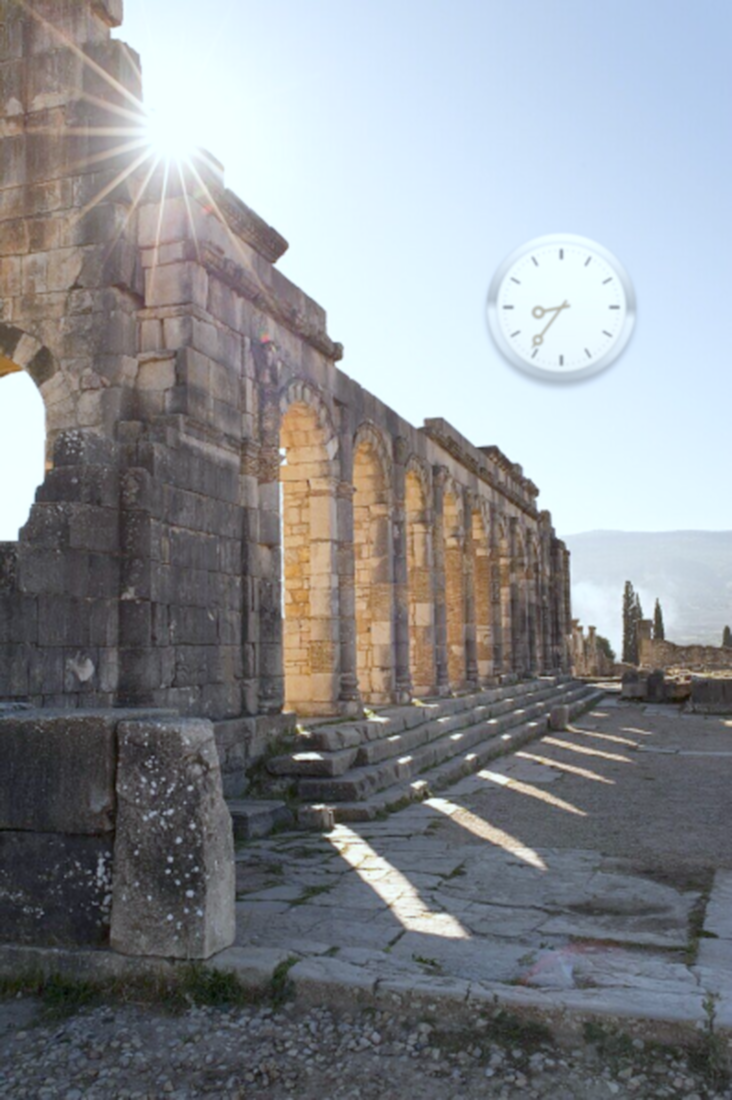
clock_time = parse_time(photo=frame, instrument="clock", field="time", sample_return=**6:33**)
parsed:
**8:36**
